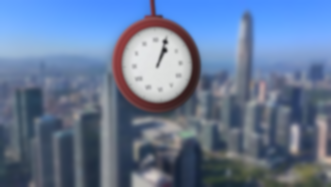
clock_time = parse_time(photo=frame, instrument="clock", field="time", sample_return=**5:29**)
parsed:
**1:04**
